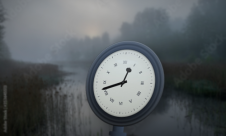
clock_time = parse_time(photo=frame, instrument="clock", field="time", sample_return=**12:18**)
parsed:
**12:42**
